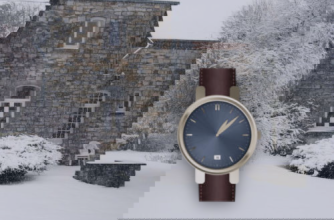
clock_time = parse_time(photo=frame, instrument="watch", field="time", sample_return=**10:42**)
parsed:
**1:08**
